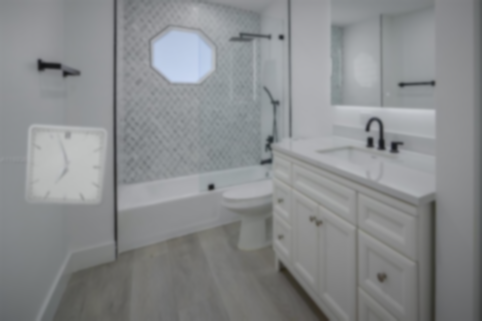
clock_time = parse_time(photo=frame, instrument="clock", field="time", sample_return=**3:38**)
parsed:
**6:57**
